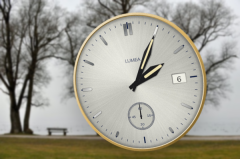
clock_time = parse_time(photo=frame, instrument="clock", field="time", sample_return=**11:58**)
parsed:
**2:05**
